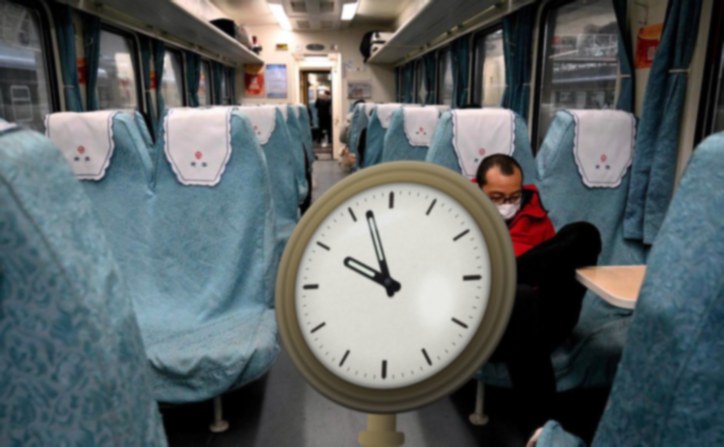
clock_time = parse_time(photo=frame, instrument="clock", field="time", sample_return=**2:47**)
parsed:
**9:57**
